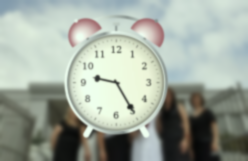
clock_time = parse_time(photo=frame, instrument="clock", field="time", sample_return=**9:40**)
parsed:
**9:25**
